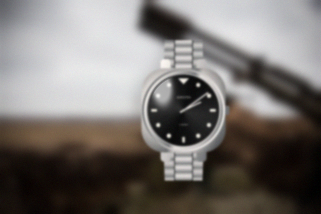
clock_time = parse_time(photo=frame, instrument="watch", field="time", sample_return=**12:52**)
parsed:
**2:09**
